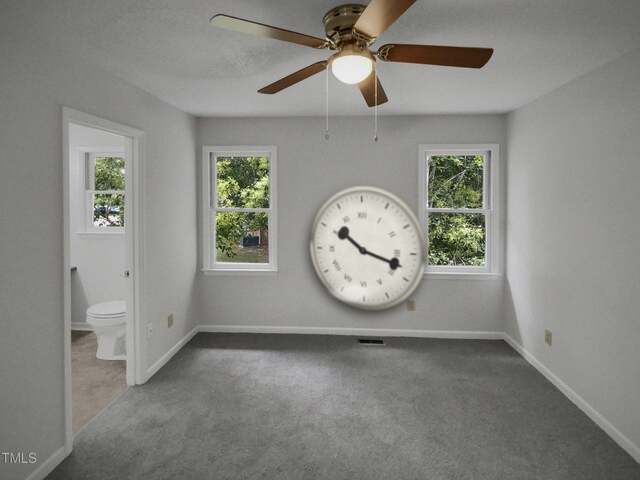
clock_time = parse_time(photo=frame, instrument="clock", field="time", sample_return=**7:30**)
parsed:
**10:18**
